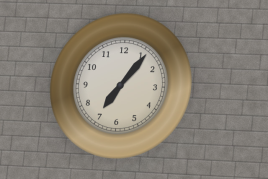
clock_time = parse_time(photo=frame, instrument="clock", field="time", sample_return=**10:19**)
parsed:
**7:06**
